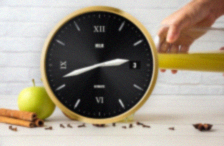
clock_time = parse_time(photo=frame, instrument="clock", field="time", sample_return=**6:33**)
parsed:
**2:42**
